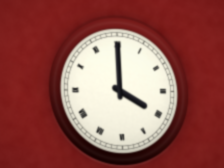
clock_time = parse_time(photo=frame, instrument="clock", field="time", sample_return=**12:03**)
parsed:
**4:00**
